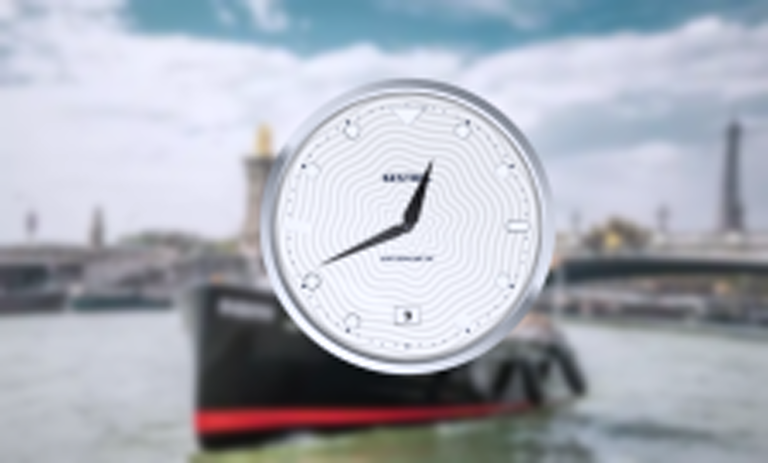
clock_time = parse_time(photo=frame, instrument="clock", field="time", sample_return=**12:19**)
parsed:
**12:41**
